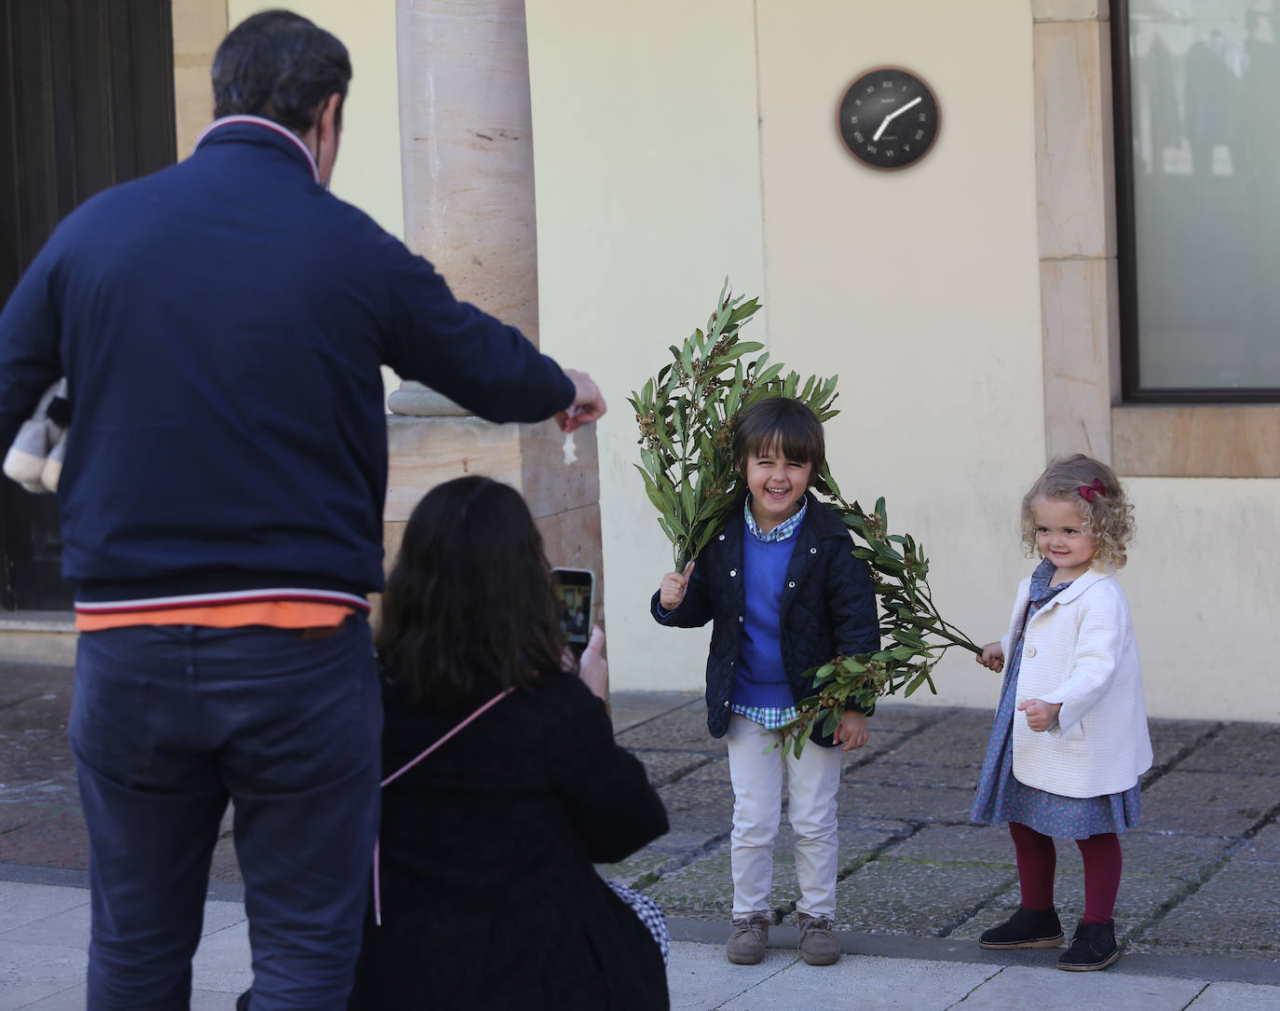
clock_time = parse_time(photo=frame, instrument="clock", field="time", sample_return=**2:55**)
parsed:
**7:10**
